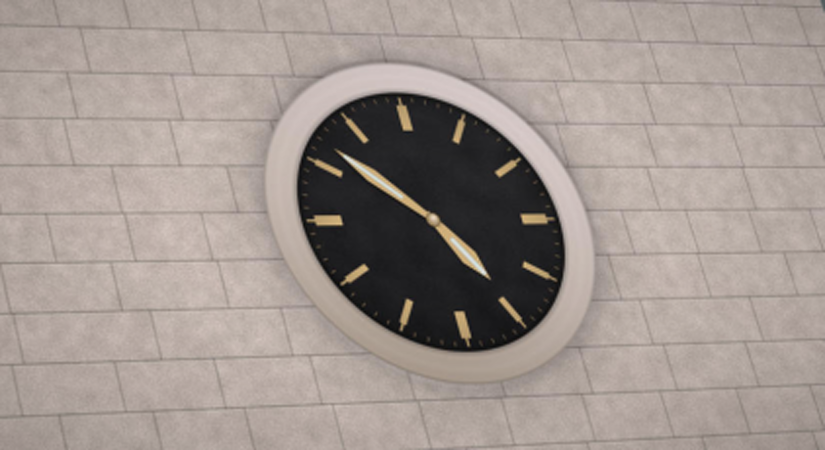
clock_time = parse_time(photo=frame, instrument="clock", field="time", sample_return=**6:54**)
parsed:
**4:52**
